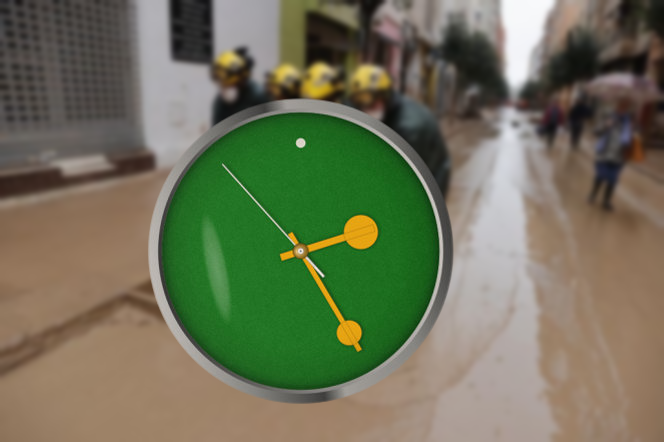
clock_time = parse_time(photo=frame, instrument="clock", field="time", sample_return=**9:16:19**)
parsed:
**2:24:53**
